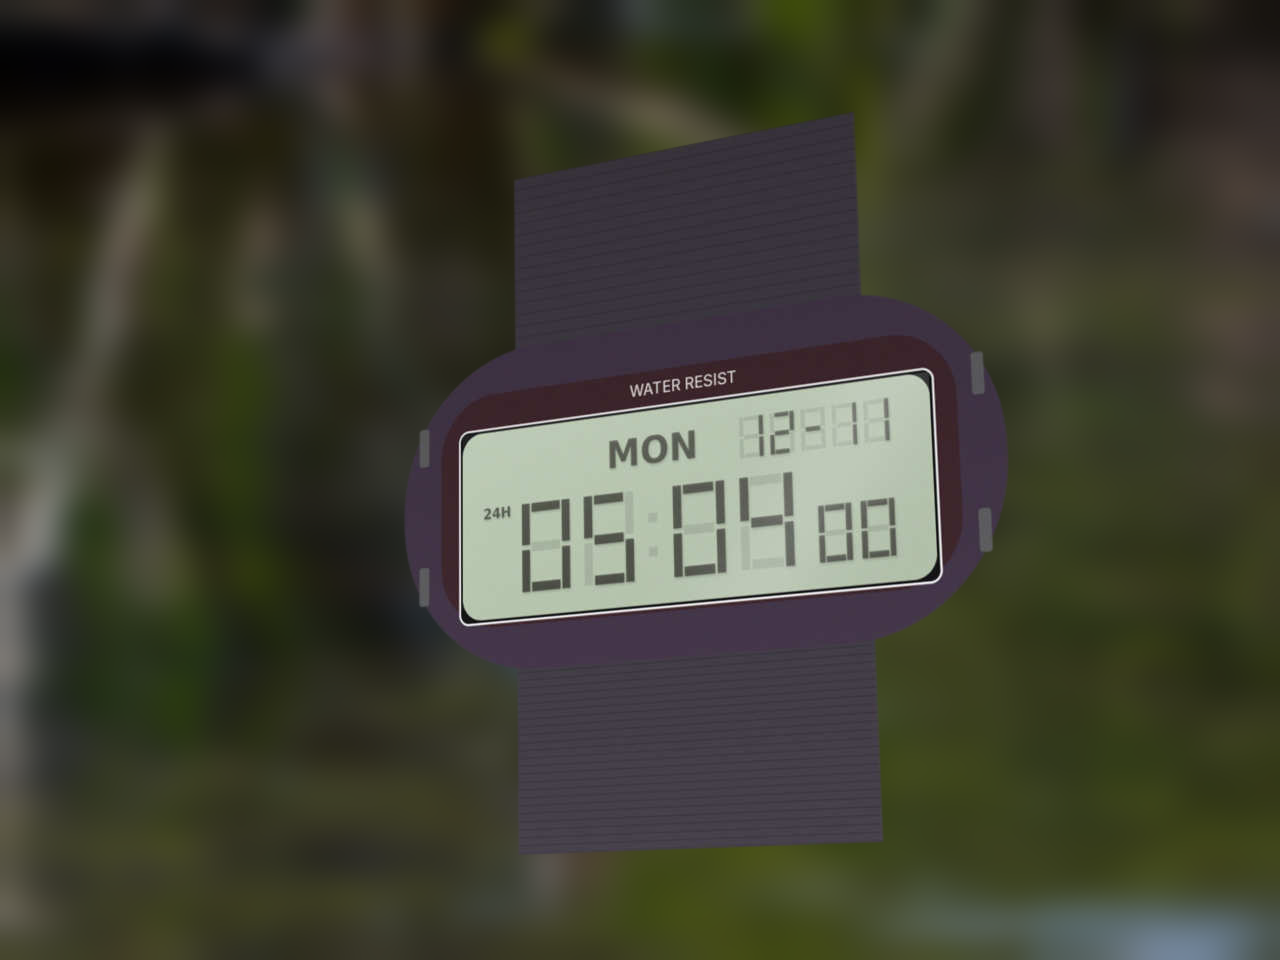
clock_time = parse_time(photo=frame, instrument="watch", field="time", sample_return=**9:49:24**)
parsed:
**5:04:00**
